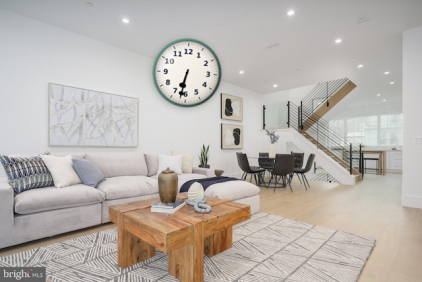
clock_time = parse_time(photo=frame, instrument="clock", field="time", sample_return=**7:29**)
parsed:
**6:32**
